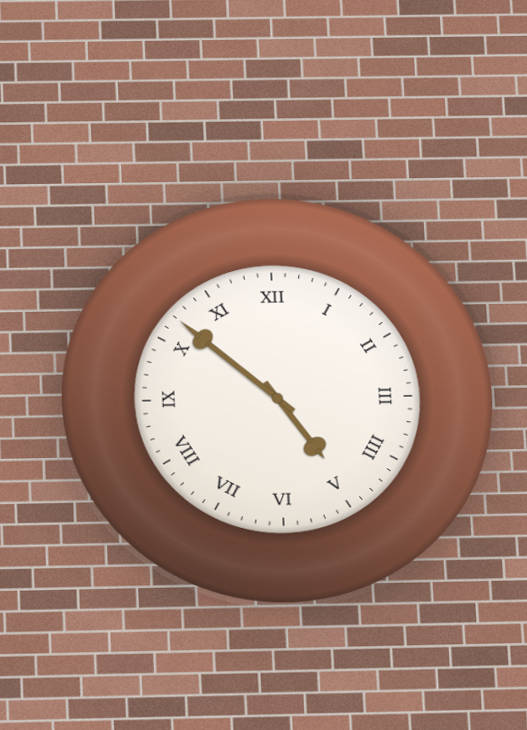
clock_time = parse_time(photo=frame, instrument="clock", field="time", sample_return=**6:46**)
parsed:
**4:52**
